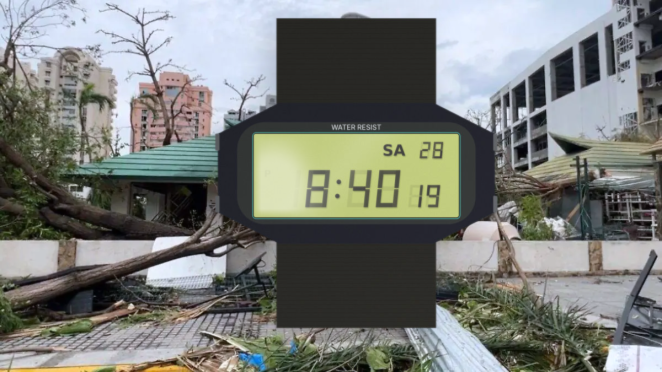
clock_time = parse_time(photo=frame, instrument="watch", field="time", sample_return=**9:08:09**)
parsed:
**8:40:19**
